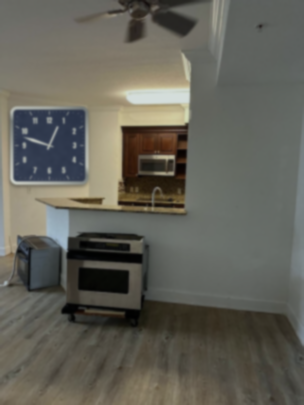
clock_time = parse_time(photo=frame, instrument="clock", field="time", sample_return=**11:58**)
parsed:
**12:48**
